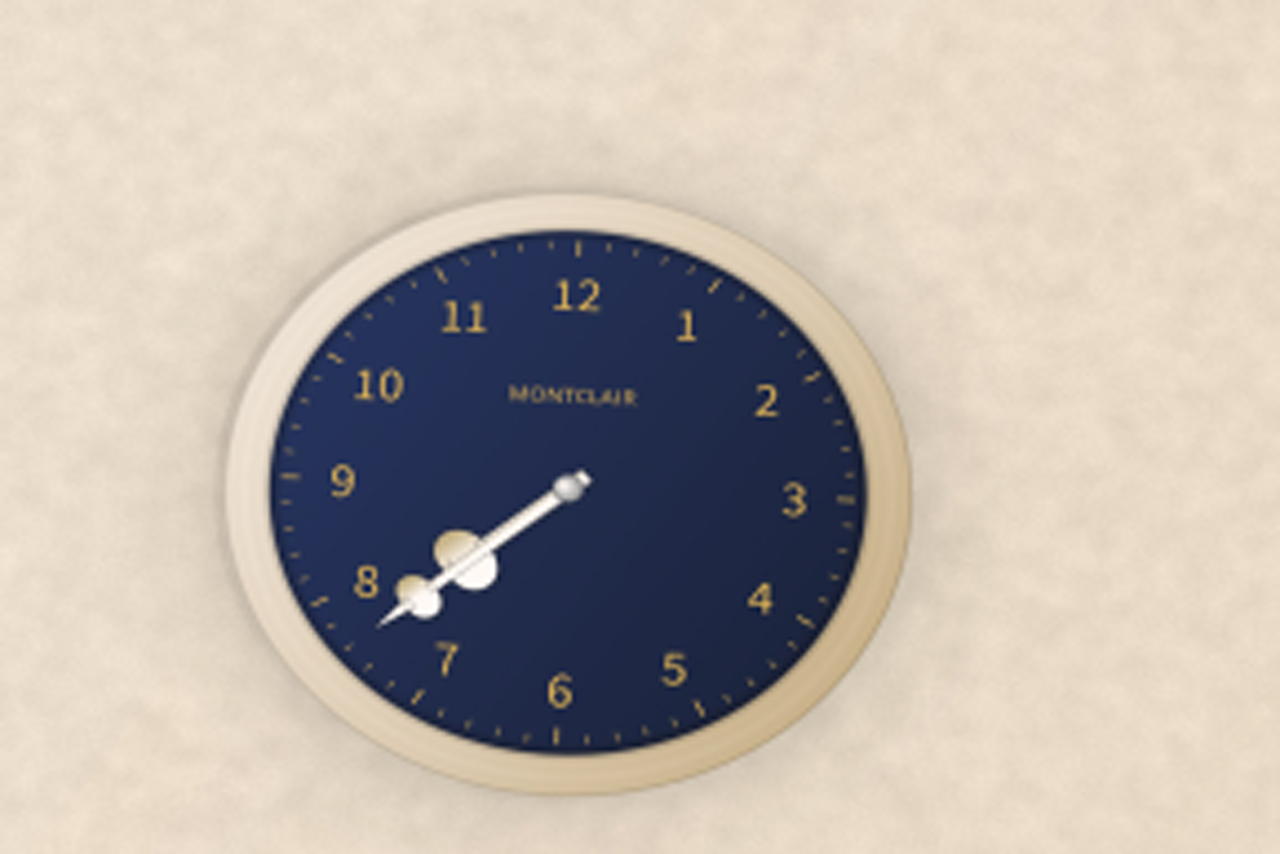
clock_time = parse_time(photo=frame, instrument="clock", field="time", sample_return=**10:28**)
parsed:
**7:38**
